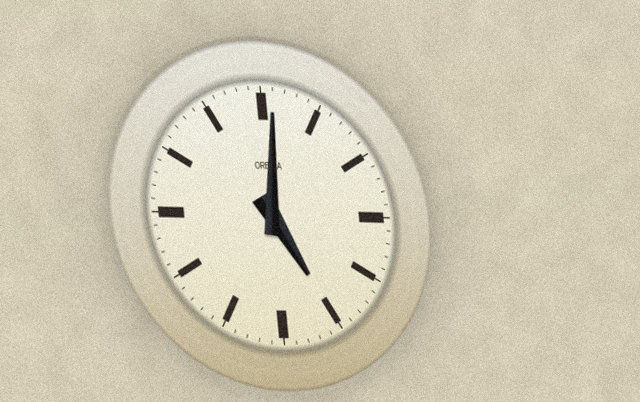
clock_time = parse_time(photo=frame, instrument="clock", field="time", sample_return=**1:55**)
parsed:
**5:01**
